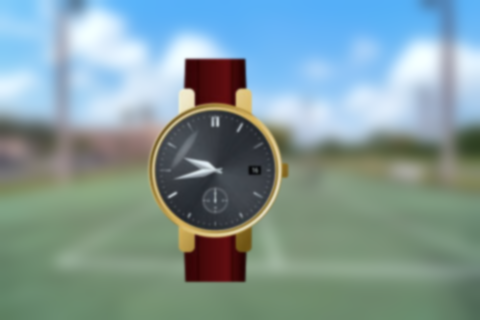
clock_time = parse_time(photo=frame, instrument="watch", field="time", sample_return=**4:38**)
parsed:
**9:43**
